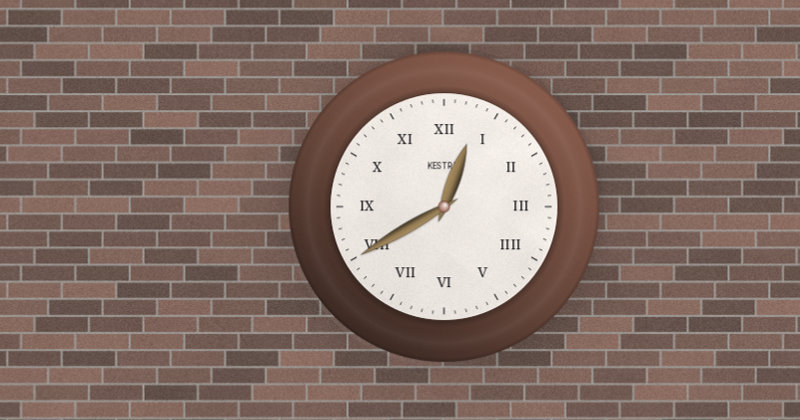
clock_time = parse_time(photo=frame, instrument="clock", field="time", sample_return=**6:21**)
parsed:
**12:40**
